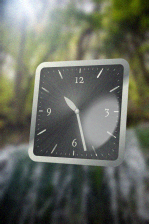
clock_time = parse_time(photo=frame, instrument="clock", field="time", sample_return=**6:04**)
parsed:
**10:27**
